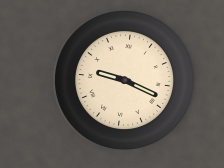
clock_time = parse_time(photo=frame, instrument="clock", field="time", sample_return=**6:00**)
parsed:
**9:18**
